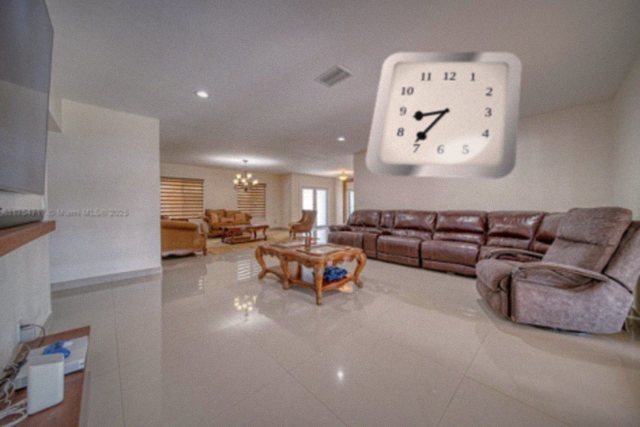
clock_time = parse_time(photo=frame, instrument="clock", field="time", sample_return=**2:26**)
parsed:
**8:36**
